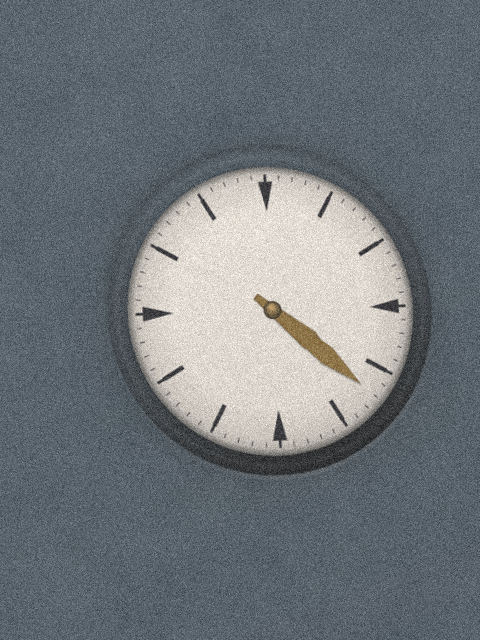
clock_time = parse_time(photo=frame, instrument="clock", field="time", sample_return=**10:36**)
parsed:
**4:22**
